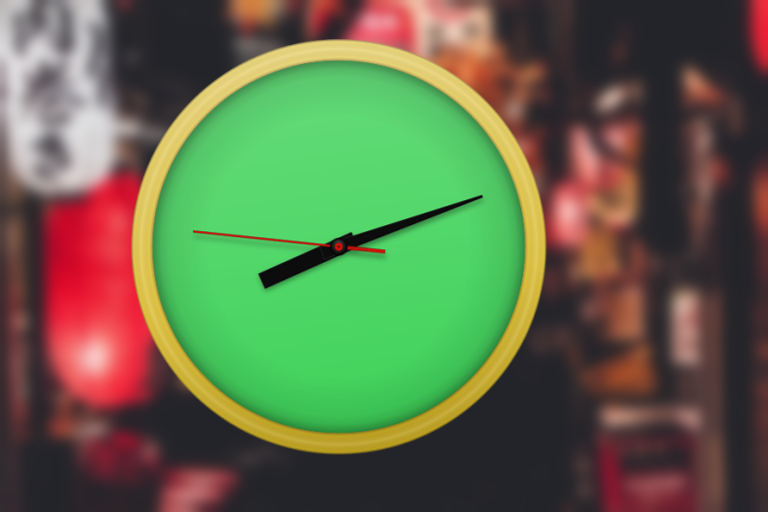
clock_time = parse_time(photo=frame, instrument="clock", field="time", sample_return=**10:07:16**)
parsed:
**8:11:46**
